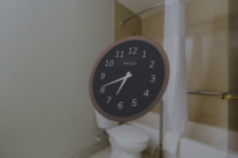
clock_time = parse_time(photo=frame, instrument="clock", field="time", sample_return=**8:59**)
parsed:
**6:41**
